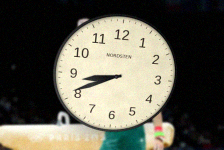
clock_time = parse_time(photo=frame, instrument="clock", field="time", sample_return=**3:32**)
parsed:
**8:41**
